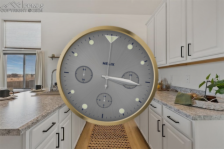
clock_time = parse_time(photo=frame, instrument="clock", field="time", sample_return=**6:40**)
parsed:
**3:16**
